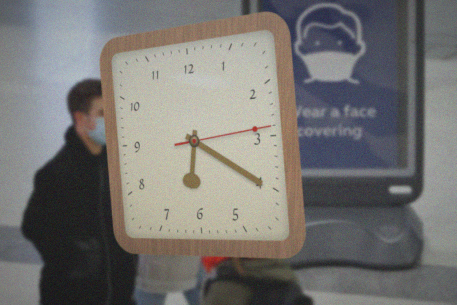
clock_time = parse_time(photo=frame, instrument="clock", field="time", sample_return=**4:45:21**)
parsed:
**6:20:14**
